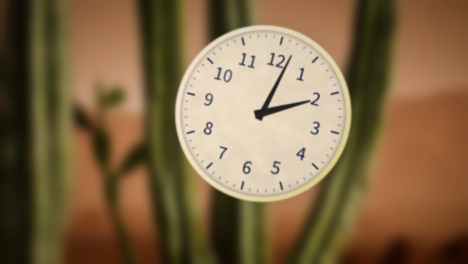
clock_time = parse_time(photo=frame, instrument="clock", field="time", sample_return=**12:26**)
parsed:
**2:02**
